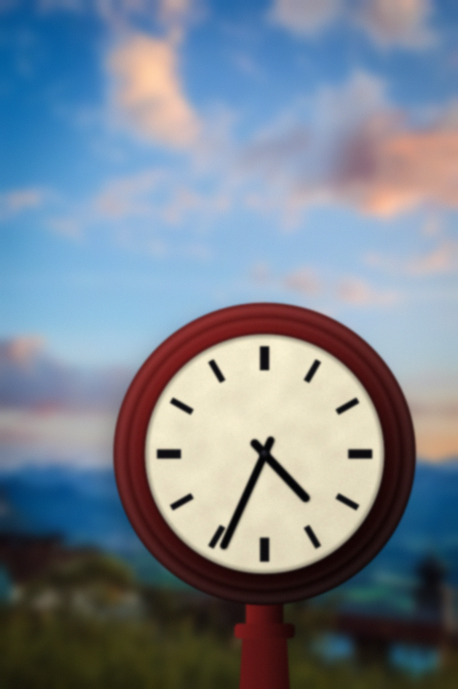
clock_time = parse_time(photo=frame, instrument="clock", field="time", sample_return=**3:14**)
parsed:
**4:34**
